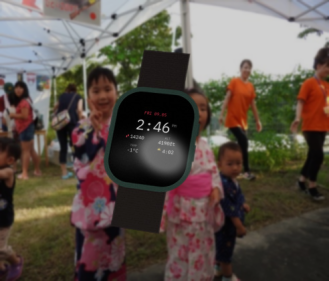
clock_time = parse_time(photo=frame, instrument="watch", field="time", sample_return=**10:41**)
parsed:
**2:46**
